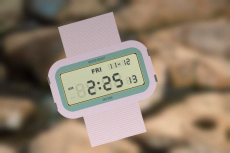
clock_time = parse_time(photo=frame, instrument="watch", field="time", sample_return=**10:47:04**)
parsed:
**2:25:13**
